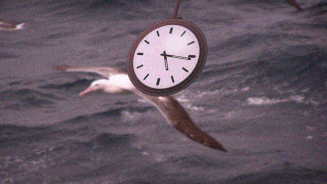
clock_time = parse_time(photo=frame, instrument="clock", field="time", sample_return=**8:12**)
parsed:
**5:16**
